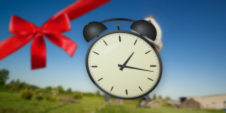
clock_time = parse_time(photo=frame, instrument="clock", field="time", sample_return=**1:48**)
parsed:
**1:17**
